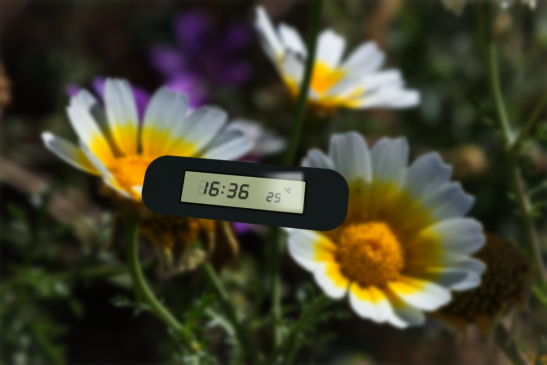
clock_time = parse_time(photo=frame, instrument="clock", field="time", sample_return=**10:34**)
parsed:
**16:36**
